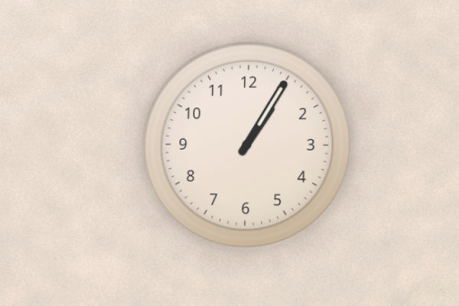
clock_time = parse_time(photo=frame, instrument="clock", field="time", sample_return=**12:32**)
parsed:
**1:05**
